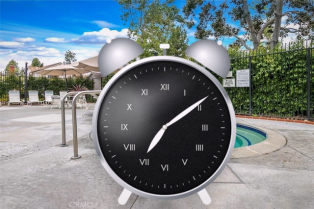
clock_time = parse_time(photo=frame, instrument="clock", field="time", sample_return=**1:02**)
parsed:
**7:09**
